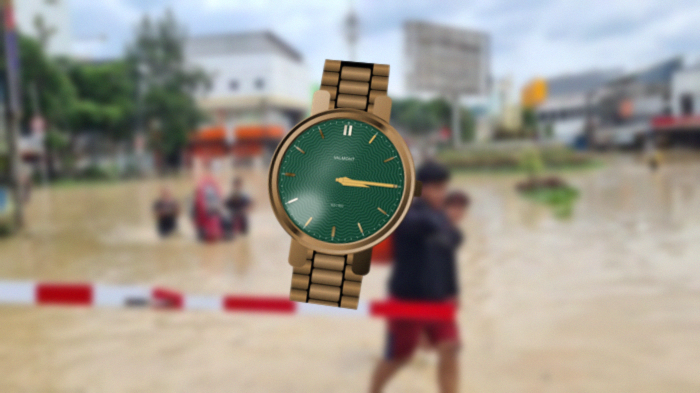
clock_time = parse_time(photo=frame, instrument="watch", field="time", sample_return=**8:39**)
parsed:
**3:15**
